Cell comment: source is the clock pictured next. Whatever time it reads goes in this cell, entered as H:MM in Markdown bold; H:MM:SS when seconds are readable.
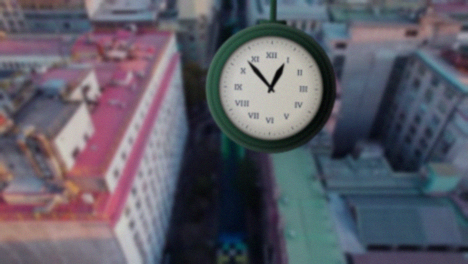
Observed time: **12:53**
